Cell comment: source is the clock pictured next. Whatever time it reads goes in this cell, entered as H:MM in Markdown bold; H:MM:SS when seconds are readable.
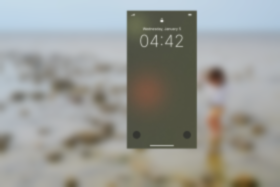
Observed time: **4:42**
